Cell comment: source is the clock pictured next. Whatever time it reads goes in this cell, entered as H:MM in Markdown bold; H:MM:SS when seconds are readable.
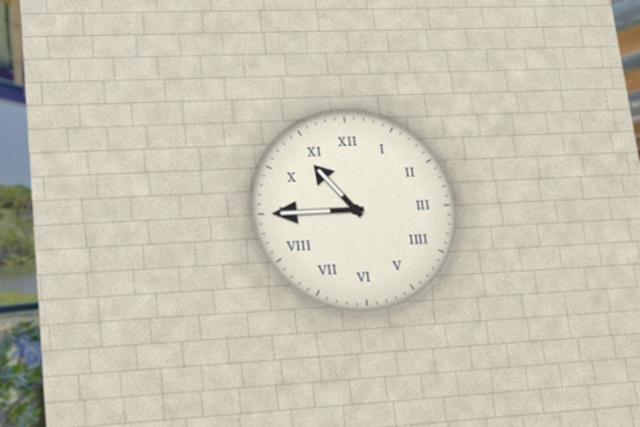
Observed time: **10:45**
